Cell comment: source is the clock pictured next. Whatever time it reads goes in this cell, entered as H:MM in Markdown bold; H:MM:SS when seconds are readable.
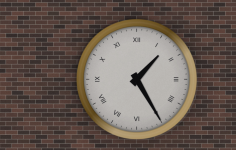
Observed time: **1:25**
